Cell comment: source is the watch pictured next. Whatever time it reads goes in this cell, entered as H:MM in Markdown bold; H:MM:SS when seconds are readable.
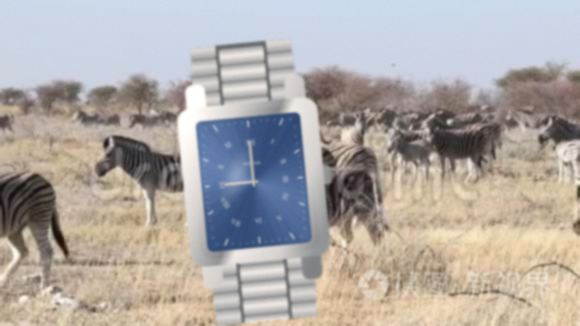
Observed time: **9:00**
